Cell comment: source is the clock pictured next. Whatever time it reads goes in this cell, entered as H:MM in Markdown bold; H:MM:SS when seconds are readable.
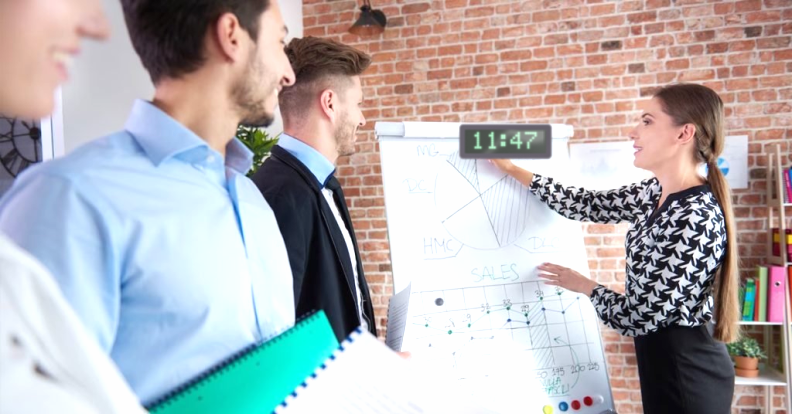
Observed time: **11:47**
